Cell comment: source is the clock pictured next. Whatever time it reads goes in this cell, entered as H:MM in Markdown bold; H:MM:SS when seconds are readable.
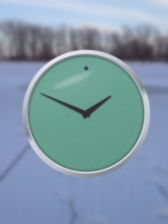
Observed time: **1:49**
